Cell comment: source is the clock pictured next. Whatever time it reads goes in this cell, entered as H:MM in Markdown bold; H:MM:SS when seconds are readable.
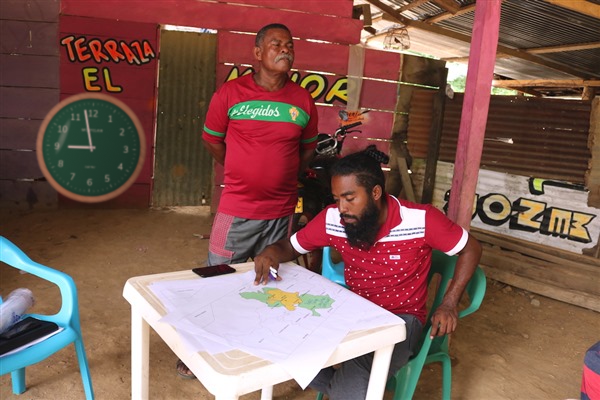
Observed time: **8:58**
